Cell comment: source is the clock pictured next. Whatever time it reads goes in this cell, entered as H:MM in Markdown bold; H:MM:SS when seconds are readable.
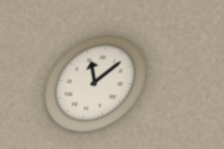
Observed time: **11:07**
